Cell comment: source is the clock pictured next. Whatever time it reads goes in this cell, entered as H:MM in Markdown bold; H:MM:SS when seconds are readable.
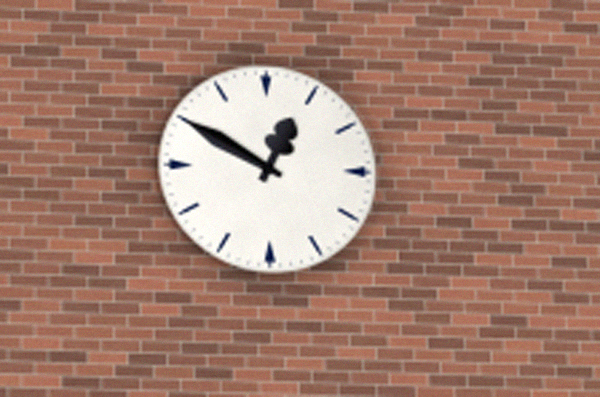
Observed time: **12:50**
